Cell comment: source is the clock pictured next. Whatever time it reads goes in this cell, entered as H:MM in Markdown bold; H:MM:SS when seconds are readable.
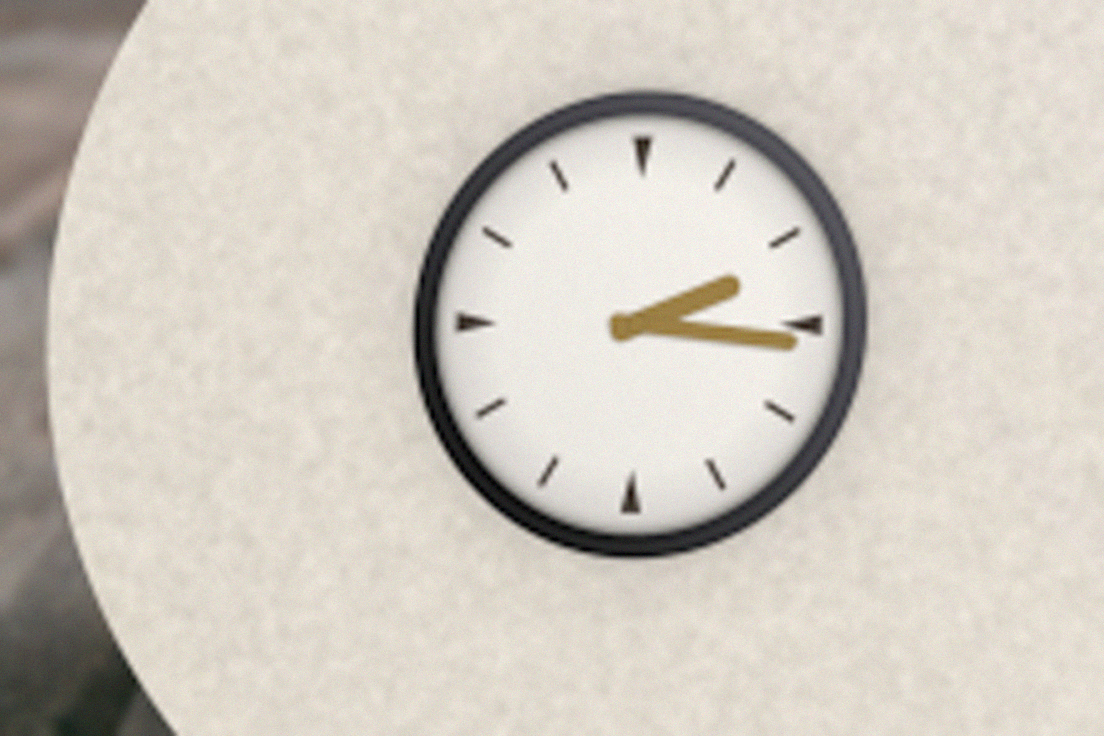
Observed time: **2:16**
